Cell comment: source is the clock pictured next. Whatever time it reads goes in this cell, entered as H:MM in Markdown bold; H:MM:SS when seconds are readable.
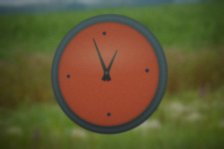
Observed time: **12:57**
